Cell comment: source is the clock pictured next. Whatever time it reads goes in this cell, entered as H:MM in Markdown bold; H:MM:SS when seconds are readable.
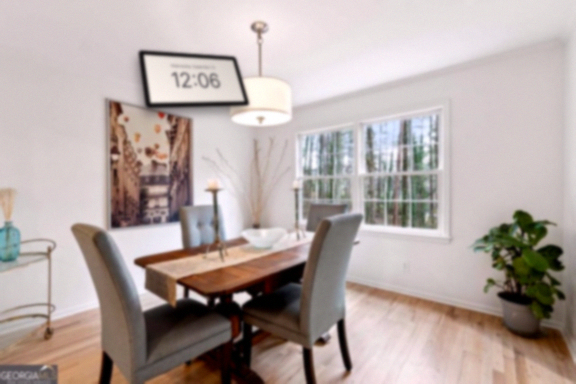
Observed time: **12:06**
